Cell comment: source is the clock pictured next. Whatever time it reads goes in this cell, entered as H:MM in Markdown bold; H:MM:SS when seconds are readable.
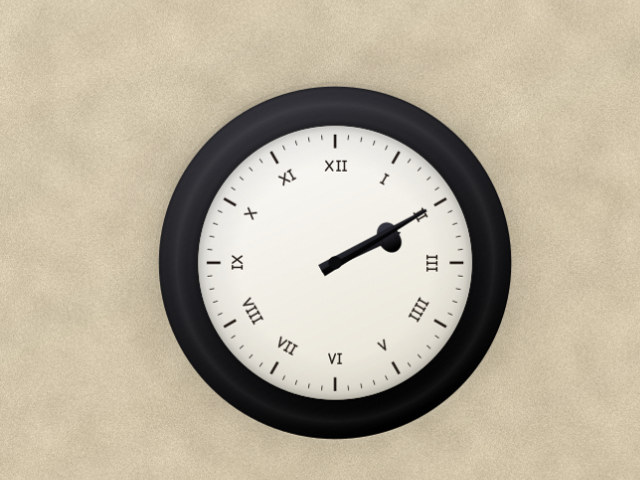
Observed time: **2:10**
